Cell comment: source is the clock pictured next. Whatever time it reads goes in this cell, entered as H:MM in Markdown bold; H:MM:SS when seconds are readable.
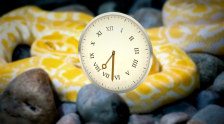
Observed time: **7:32**
